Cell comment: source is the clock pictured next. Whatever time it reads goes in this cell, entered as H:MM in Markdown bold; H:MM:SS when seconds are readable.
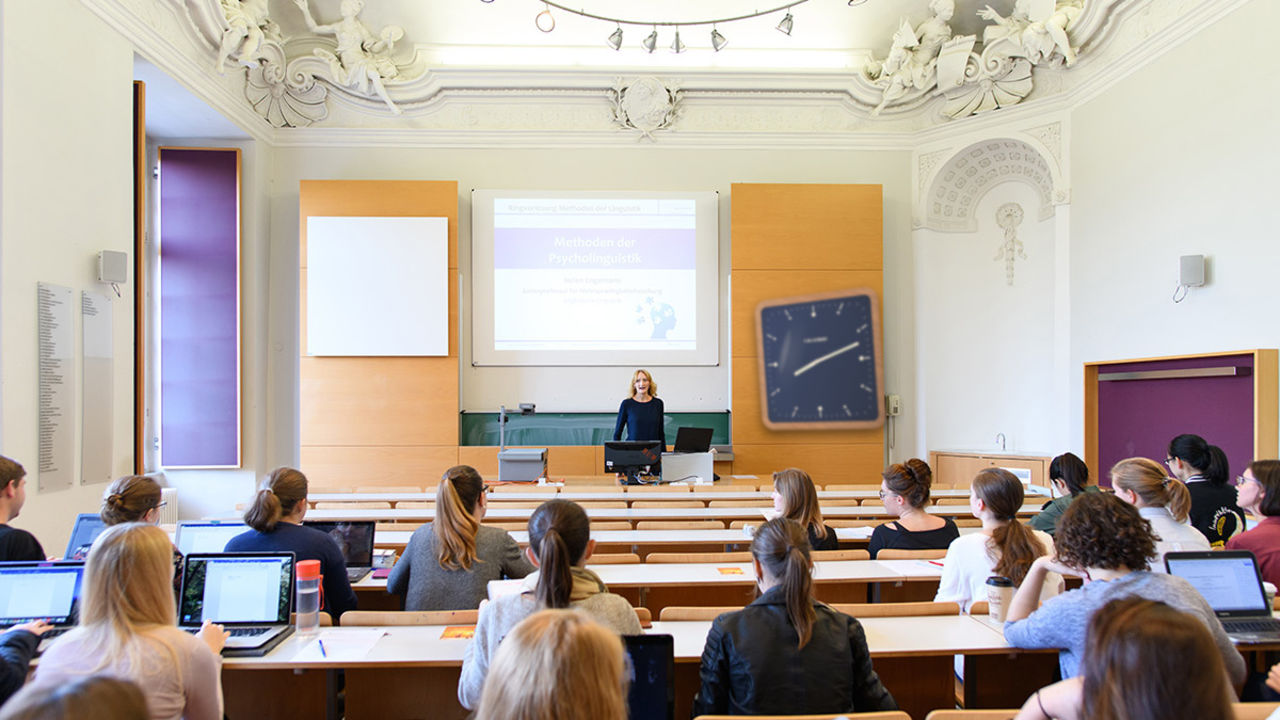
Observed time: **8:12**
